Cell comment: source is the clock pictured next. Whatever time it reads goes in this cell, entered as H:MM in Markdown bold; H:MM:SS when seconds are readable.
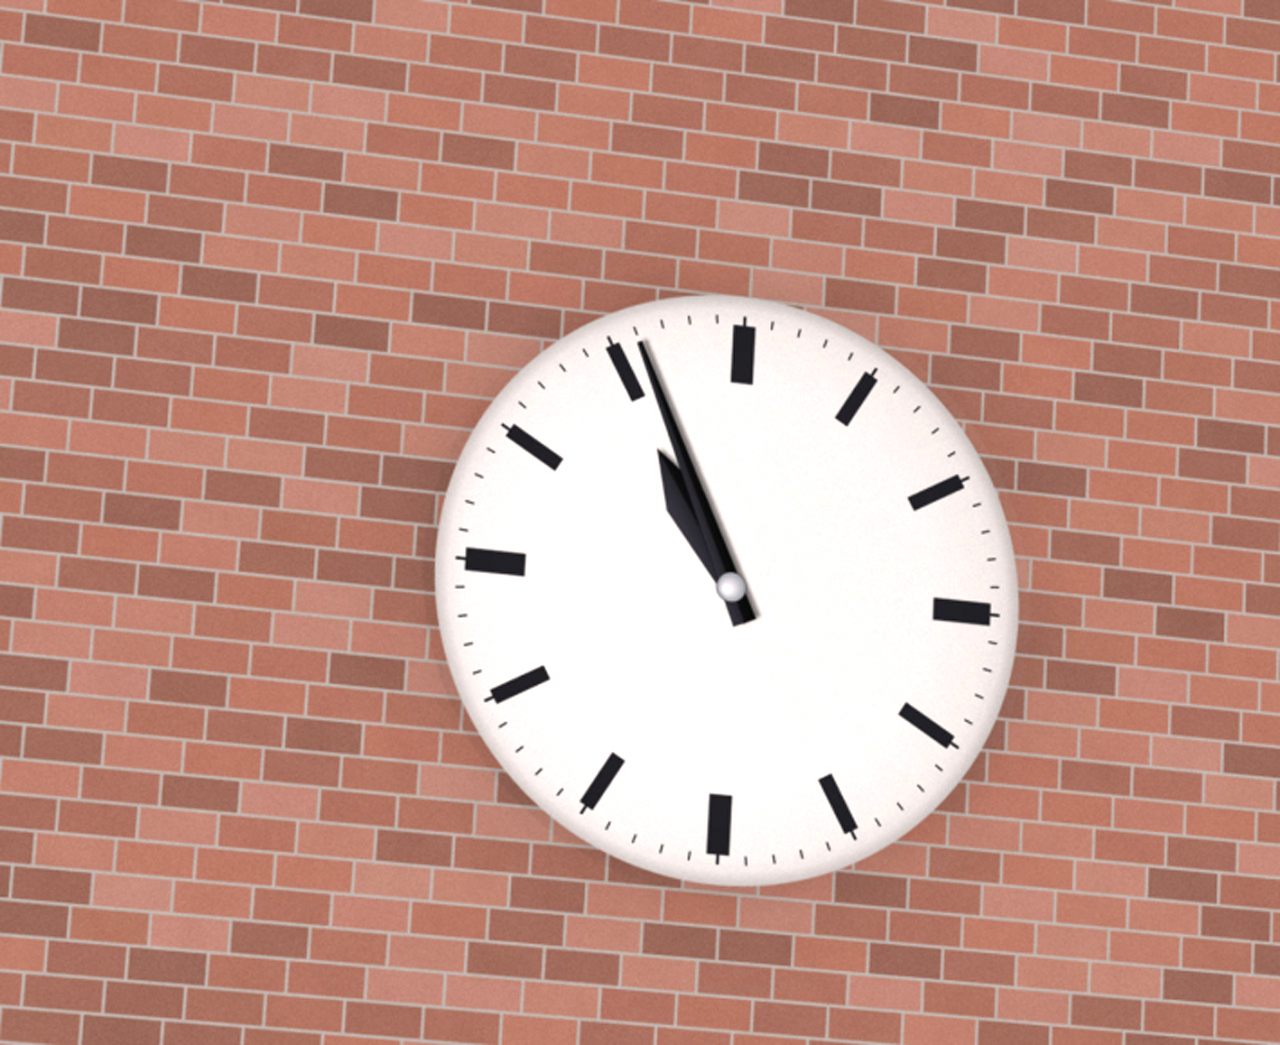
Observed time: **10:56**
